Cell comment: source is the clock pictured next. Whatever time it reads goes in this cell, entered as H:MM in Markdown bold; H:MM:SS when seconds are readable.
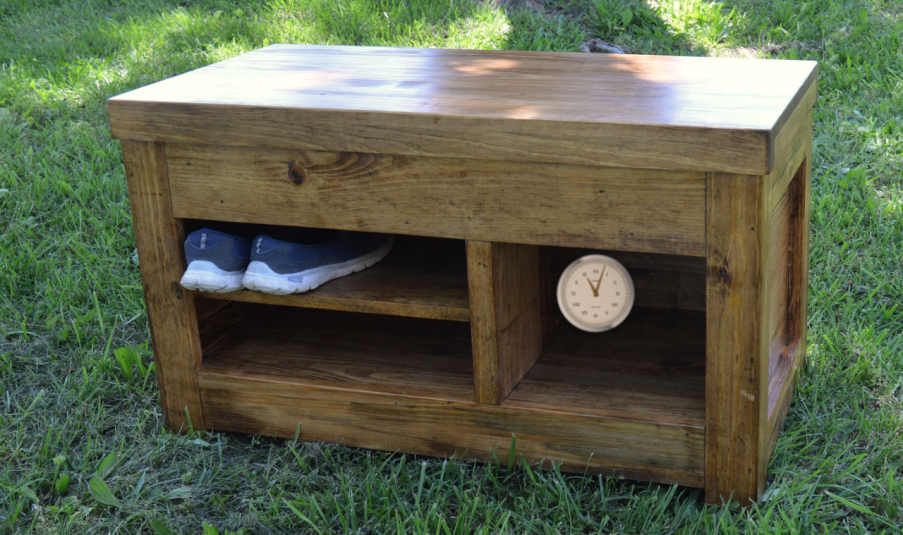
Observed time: **11:03**
